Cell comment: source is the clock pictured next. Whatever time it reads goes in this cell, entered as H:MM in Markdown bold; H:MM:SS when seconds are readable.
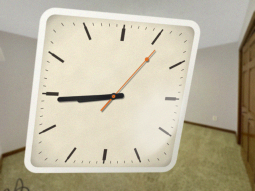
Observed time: **8:44:06**
